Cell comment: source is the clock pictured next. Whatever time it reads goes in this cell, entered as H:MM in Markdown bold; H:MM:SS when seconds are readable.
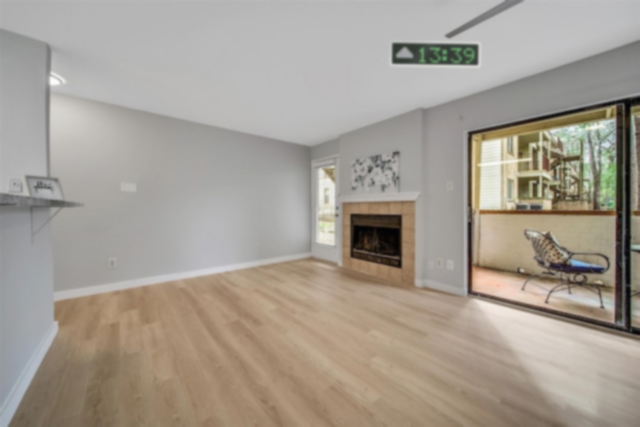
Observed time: **13:39**
